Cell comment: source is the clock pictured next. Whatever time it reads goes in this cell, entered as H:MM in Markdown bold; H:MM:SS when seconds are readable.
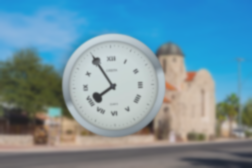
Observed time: **7:55**
